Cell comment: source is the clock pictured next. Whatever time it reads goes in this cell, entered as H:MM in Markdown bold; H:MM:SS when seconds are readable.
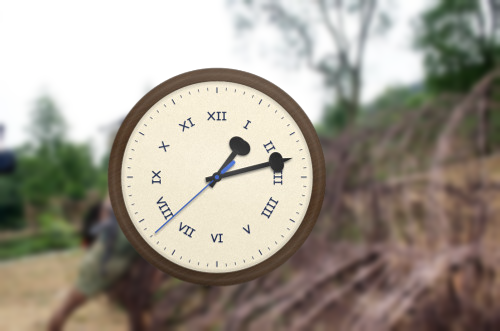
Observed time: **1:12:38**
